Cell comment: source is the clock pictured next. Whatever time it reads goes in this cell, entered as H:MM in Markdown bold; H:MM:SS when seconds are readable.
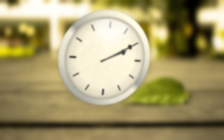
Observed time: **2:10**
